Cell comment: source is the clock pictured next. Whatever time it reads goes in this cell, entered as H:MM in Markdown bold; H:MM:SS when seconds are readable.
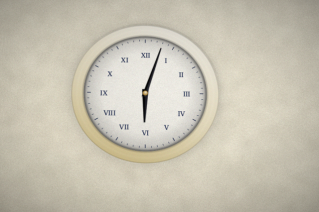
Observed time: **6:03**
